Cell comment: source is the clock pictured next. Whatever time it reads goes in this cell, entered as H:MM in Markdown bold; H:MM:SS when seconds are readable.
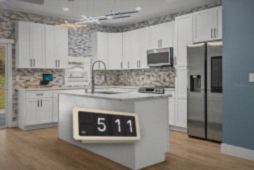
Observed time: **5:11**
